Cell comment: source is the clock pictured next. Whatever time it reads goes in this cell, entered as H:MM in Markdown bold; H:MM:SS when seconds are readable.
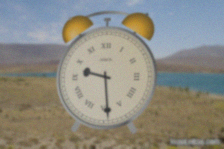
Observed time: **9:29**
